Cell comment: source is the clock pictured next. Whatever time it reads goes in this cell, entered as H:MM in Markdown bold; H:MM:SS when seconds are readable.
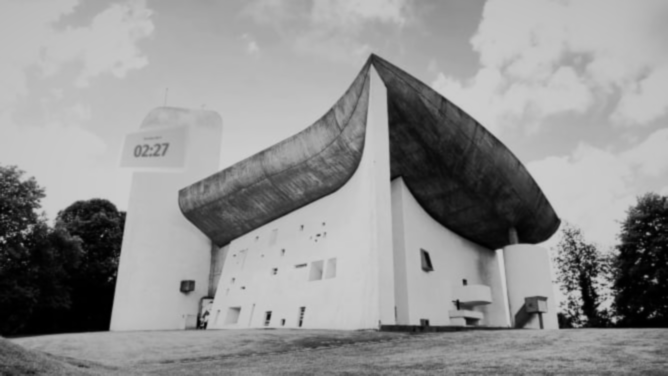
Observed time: **2:27**
